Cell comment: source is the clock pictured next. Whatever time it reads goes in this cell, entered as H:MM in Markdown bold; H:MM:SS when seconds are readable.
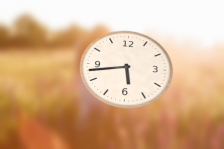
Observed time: **5:43**
